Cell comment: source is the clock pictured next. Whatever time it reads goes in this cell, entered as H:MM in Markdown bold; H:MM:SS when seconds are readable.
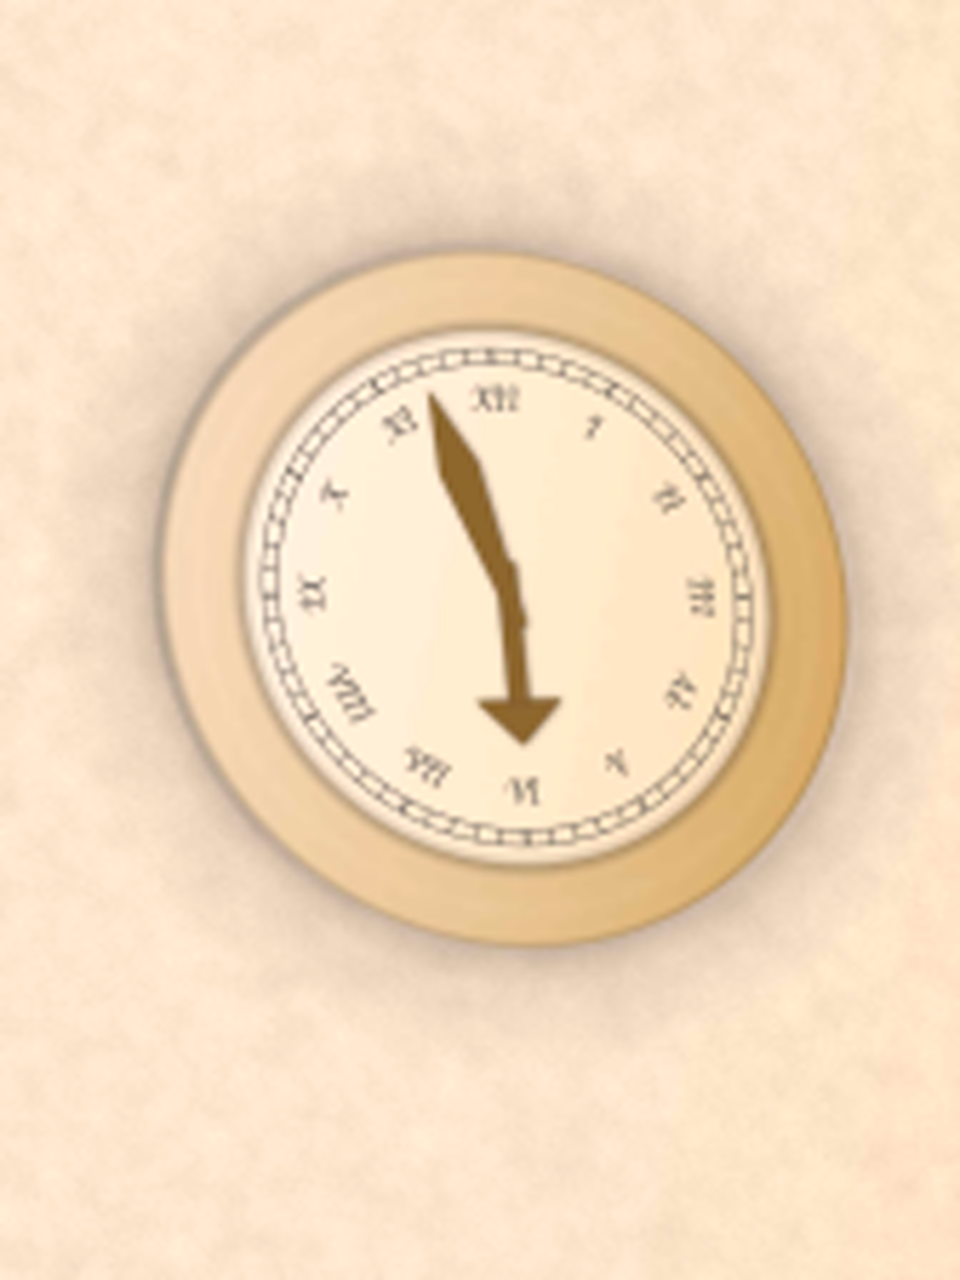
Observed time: **5:57**
